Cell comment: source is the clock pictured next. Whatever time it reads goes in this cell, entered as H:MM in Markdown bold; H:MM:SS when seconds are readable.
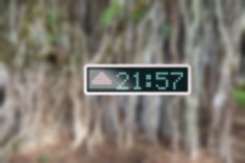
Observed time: **21:57**
